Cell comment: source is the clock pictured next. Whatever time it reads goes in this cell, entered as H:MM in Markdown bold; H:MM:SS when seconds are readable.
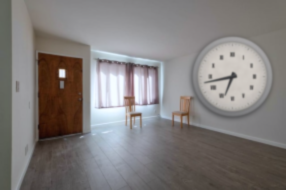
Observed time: **6:43**
